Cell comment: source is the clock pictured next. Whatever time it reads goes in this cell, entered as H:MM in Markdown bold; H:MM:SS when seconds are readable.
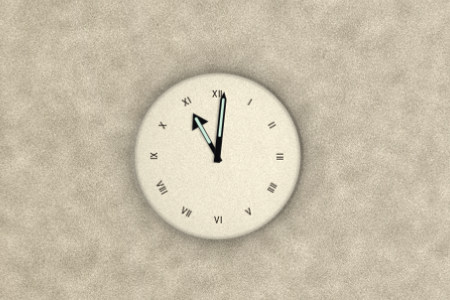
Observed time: **11:01**
